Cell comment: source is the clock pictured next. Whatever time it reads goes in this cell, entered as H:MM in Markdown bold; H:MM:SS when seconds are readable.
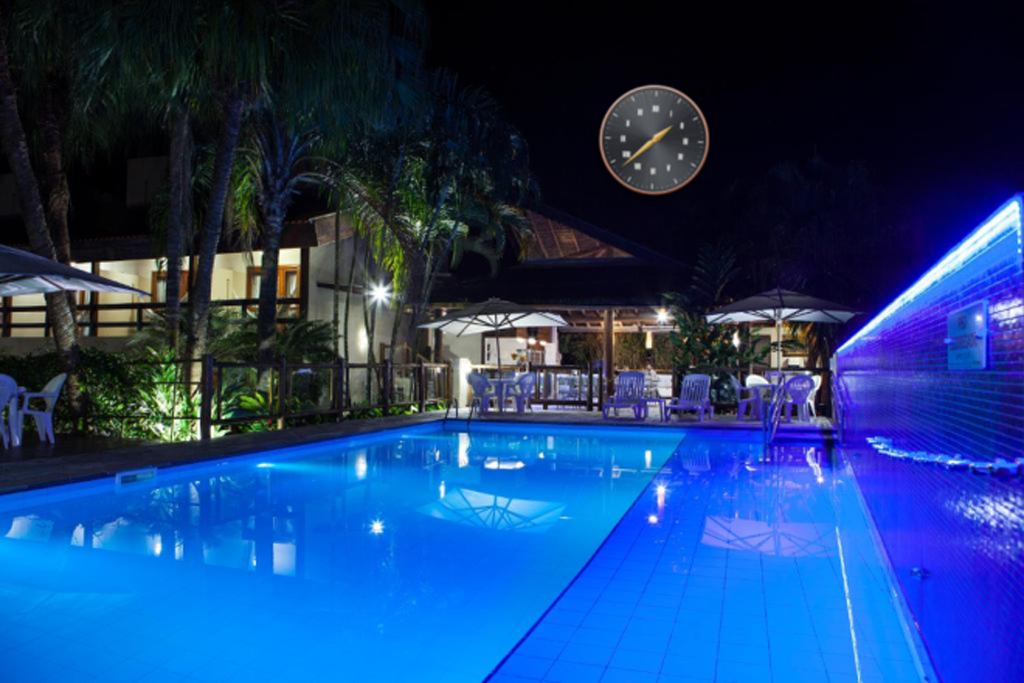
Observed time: **1:38**
